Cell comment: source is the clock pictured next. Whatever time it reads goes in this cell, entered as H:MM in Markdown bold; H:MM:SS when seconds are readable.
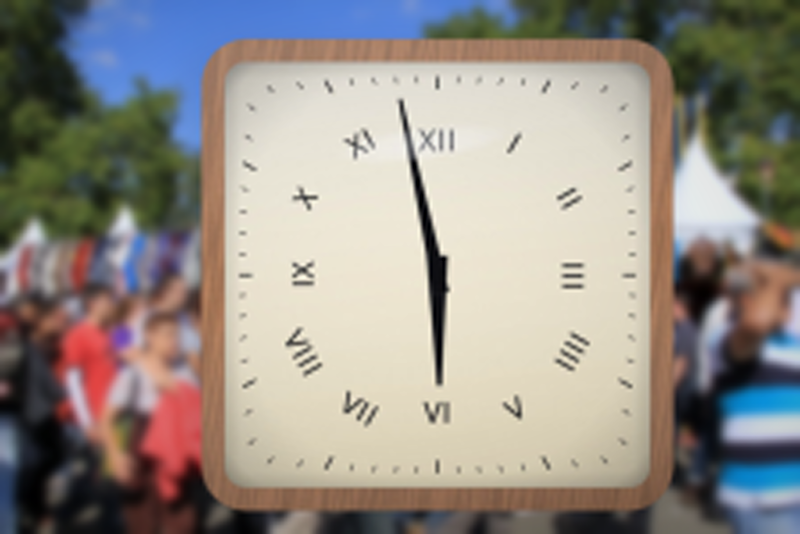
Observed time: **5:58**
